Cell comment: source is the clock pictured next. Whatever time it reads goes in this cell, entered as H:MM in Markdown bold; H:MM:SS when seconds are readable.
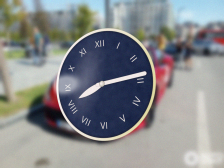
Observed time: **8:14**
